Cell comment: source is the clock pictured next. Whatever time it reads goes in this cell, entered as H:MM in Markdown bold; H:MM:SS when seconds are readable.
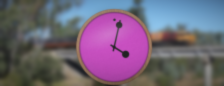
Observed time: **4:02**
